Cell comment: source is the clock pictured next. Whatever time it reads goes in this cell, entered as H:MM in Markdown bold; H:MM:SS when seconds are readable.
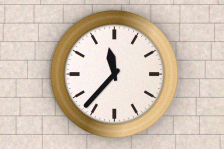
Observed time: **11:37**
